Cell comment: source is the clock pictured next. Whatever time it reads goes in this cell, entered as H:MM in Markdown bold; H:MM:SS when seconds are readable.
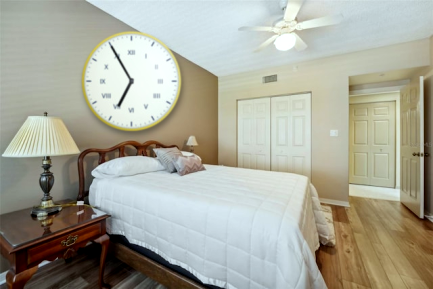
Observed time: **6:55**
